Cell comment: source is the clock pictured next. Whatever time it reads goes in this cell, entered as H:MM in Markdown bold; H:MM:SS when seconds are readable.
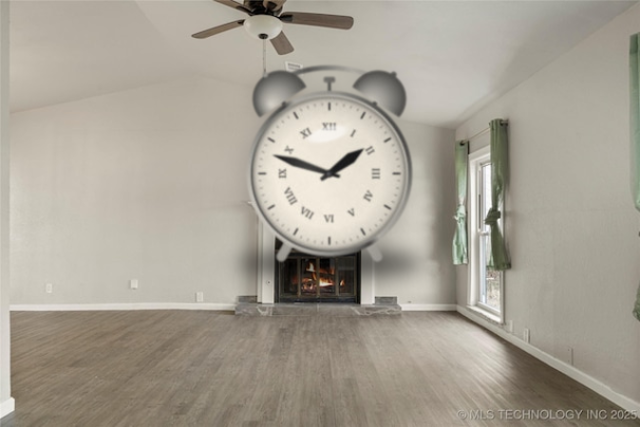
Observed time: **1:48**
